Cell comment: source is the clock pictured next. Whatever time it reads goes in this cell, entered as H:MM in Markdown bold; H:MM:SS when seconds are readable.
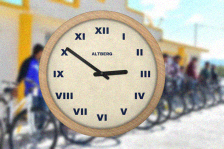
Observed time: **2:51**
